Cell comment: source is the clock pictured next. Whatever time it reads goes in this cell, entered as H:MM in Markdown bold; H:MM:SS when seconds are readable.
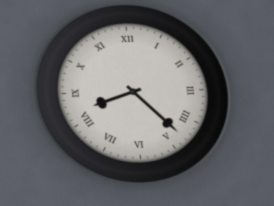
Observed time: **8:23**
